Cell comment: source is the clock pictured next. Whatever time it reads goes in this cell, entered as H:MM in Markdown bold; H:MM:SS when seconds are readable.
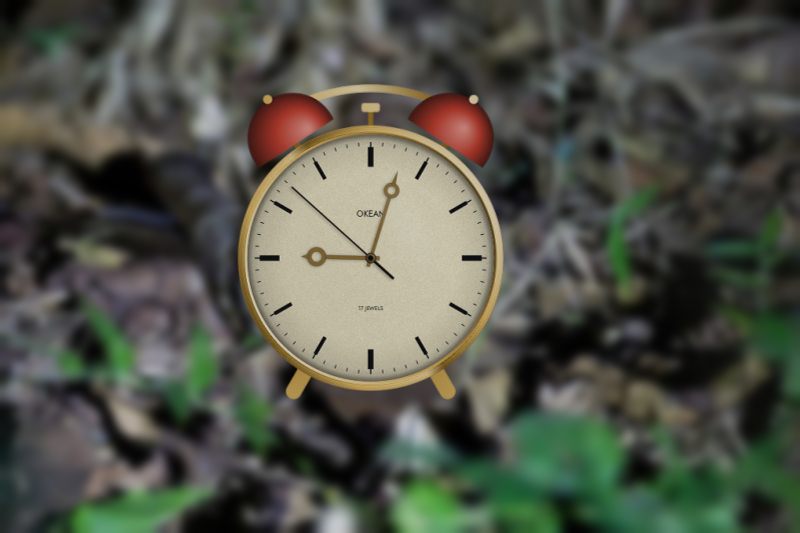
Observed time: **9:02:52**
